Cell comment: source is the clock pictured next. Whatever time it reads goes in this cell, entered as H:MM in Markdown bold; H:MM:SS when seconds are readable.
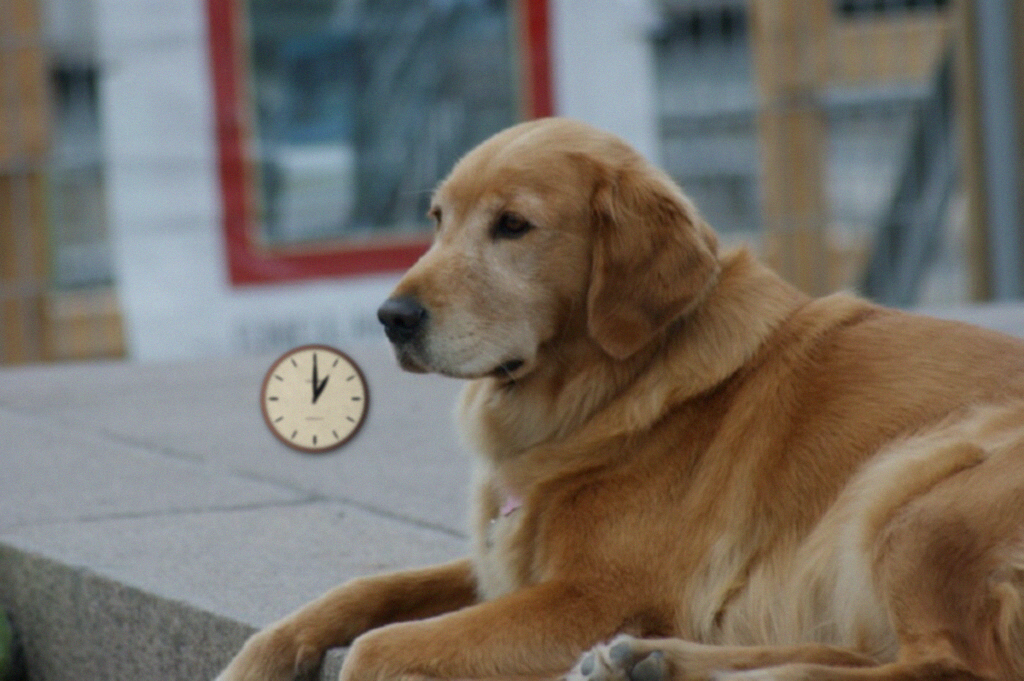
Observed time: **1:00**
